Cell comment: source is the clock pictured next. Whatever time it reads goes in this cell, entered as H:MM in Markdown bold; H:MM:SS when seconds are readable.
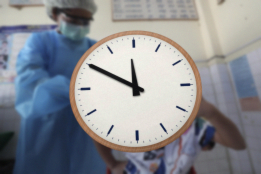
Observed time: **11:50**
